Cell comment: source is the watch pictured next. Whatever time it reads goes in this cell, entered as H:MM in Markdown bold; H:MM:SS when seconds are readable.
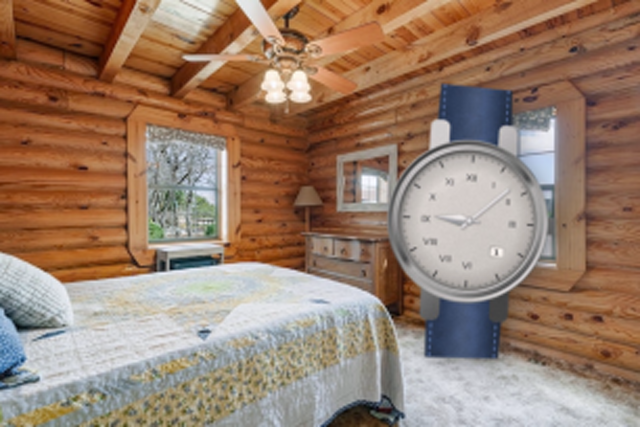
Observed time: **9:08**
